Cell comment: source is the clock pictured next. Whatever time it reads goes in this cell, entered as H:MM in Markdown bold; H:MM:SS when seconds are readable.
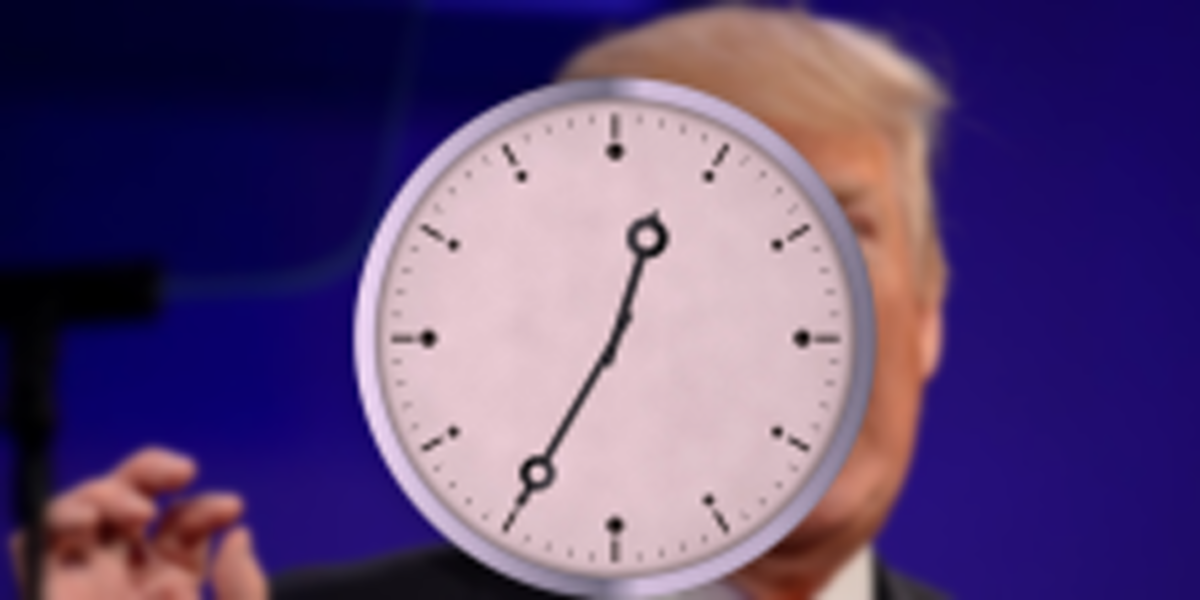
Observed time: **12:35**
